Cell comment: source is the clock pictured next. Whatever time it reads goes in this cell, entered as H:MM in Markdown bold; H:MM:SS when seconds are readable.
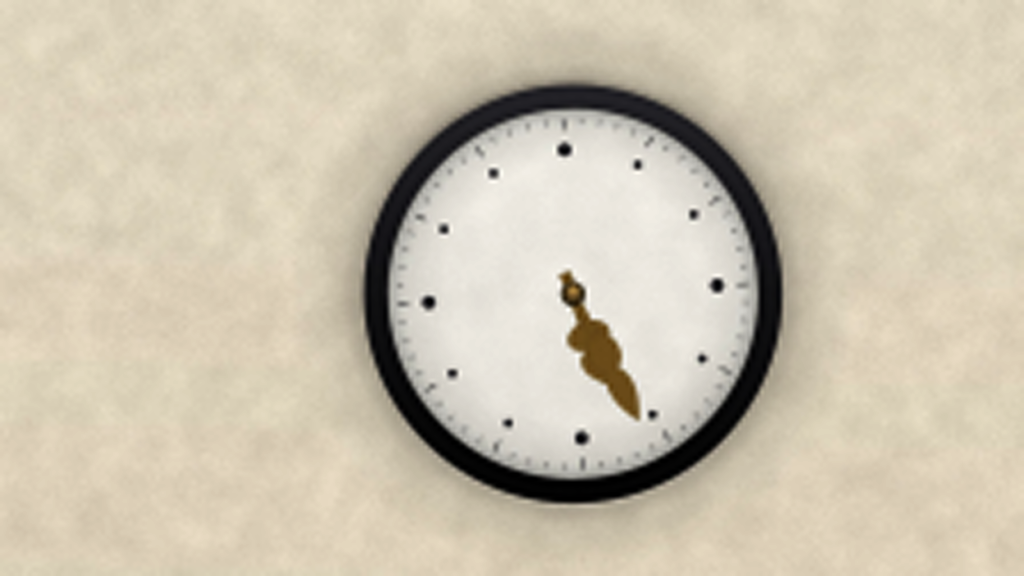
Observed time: **5:26**
